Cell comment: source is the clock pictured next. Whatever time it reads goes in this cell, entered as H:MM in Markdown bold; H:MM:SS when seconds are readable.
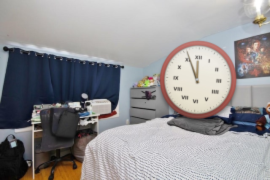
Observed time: **11:56**
